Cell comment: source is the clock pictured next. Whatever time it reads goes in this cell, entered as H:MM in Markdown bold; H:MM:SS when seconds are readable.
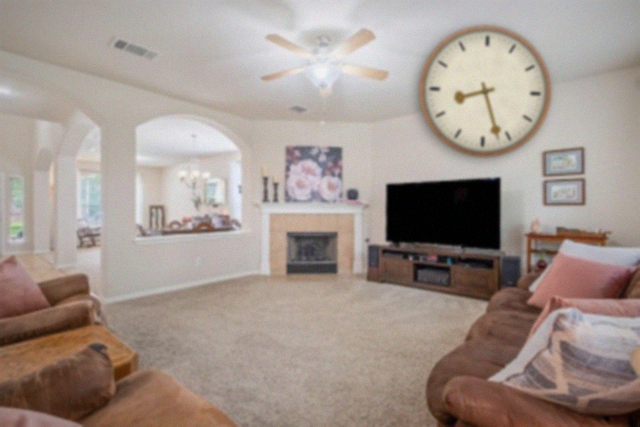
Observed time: **8:27**
